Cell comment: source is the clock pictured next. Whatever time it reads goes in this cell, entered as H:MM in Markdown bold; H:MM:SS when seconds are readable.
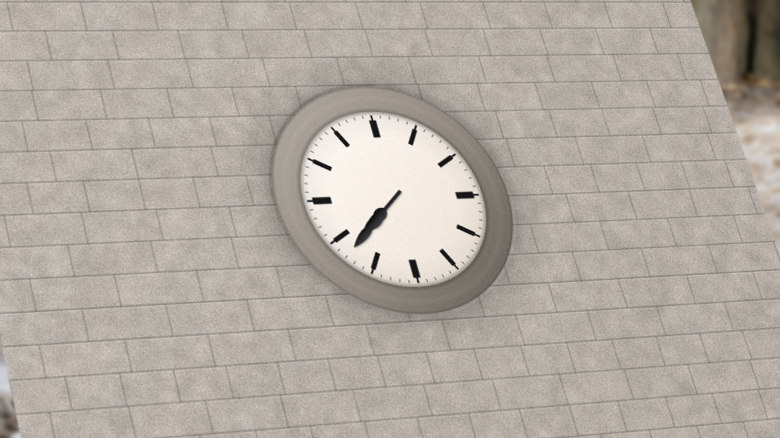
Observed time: **7:38**
